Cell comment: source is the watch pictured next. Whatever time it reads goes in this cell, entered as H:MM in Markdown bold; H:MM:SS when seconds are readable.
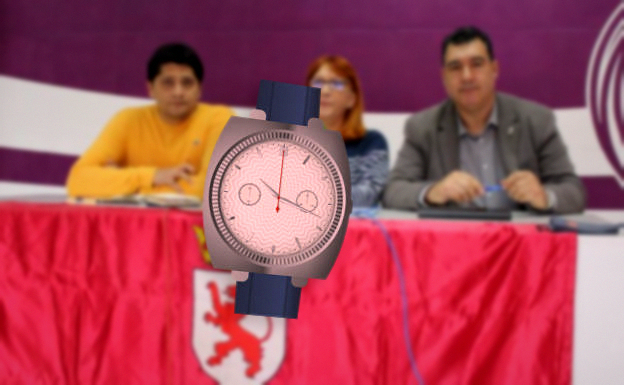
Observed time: **10:18**
